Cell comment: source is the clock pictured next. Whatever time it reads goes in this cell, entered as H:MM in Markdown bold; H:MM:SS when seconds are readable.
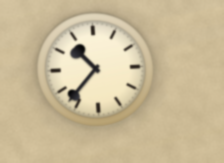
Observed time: **10:37**
